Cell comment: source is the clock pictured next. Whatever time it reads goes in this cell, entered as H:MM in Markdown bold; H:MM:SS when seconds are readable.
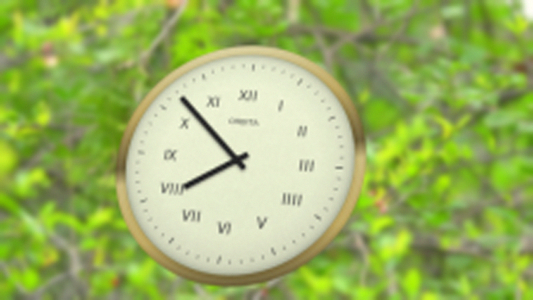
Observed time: **7:52**
